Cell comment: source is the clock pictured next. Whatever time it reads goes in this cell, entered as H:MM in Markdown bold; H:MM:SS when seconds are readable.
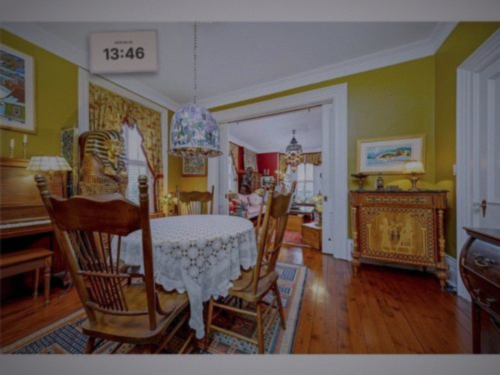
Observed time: **13:46**
